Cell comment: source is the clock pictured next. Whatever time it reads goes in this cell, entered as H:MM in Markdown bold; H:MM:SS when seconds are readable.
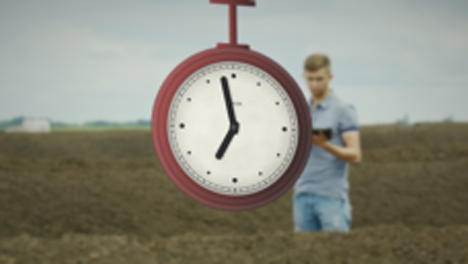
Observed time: **6:58**
